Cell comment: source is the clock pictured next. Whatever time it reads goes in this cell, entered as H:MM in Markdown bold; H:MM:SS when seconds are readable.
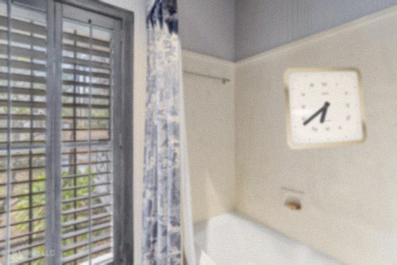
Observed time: **6:39**
